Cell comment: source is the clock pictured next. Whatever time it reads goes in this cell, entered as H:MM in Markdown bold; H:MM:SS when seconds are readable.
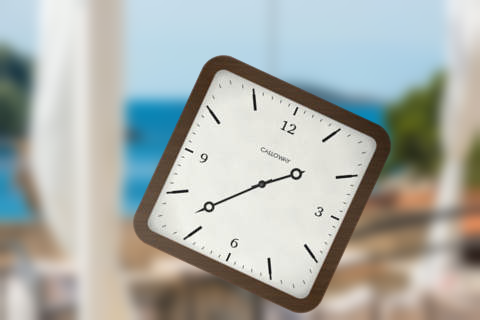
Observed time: **1:37**
